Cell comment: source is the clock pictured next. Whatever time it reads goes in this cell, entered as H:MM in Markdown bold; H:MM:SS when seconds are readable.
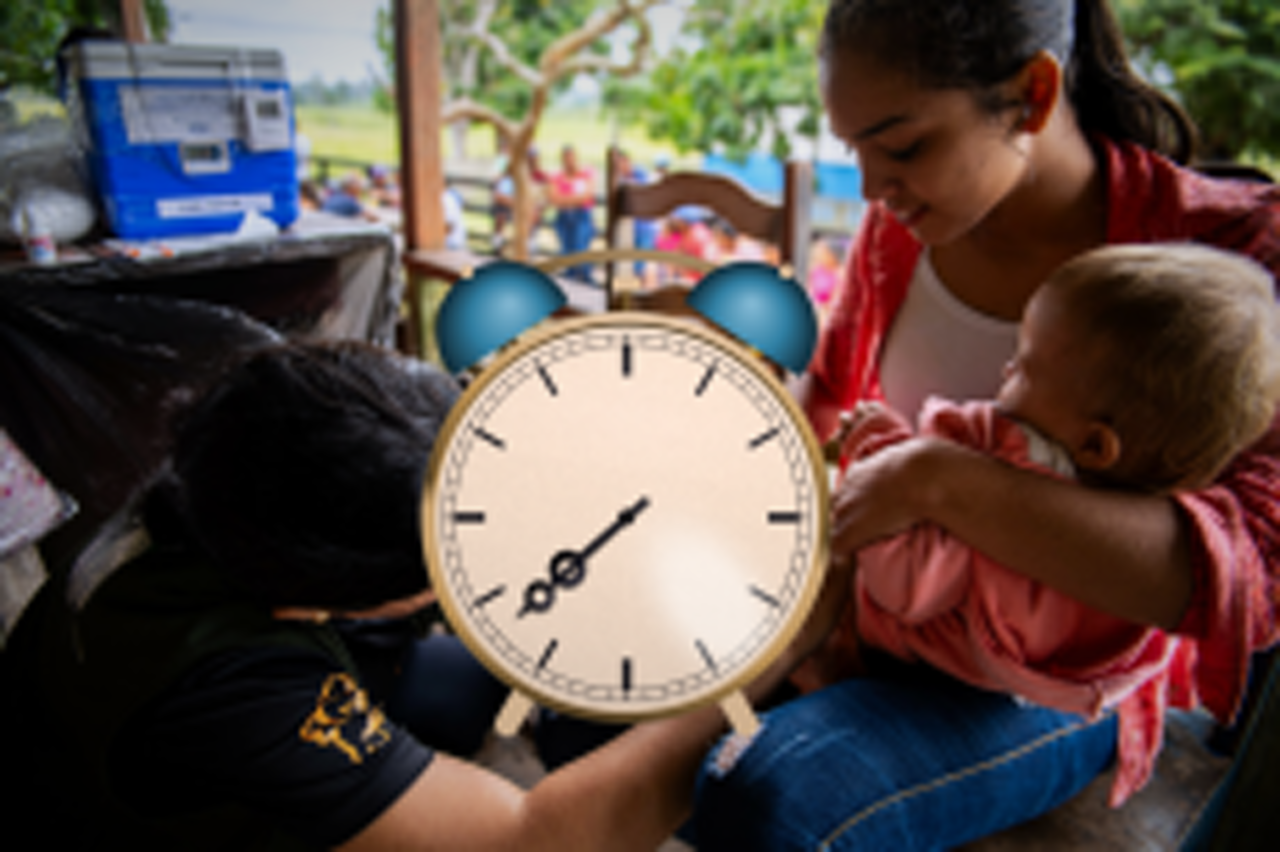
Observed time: **7:38**
